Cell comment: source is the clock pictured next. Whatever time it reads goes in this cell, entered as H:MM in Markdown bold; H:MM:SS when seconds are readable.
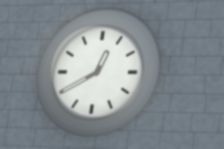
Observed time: **12:40**
